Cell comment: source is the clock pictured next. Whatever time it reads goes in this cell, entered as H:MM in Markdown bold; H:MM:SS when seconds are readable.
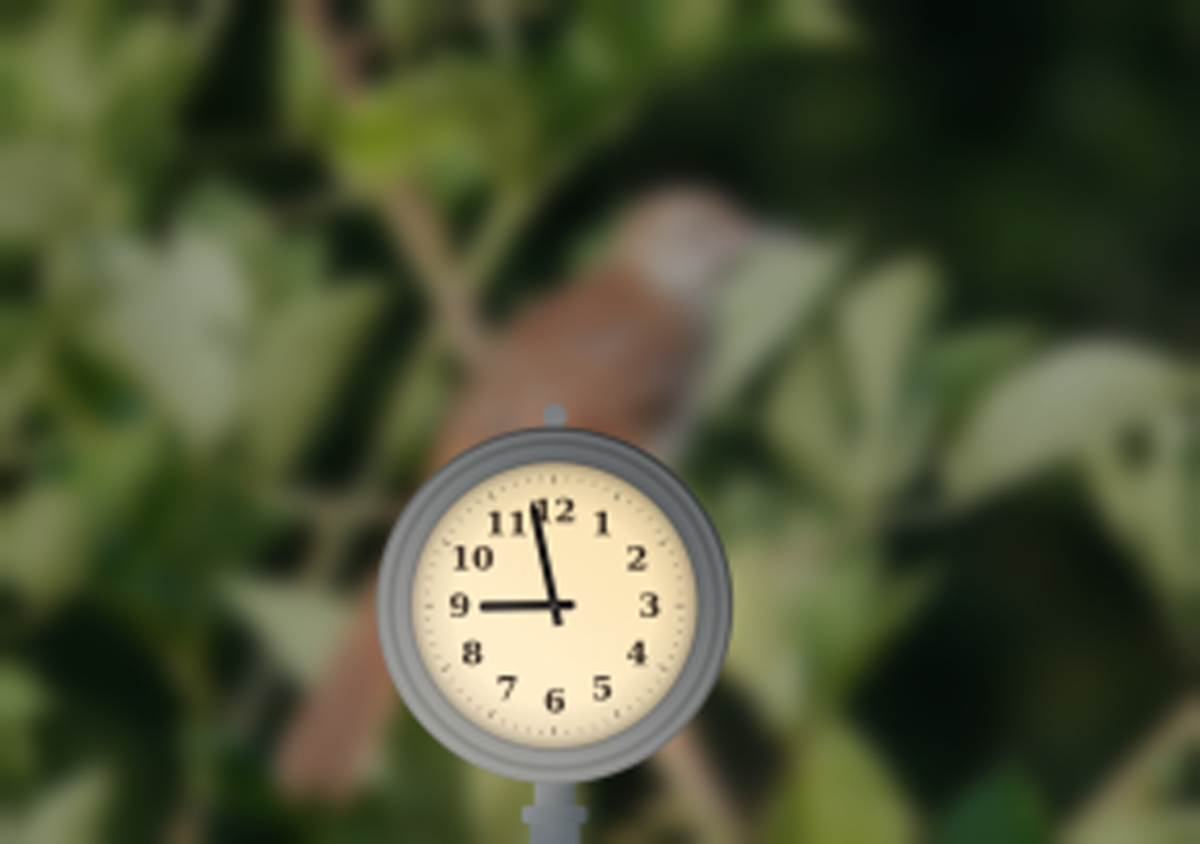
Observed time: **8:58**
